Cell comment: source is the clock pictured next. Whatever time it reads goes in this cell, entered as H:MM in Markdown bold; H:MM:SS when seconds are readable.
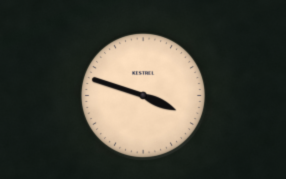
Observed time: **3:48**
